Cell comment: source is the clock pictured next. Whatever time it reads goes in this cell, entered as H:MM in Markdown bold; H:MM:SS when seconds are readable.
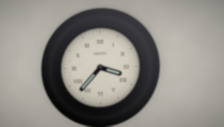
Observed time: **3:37**
